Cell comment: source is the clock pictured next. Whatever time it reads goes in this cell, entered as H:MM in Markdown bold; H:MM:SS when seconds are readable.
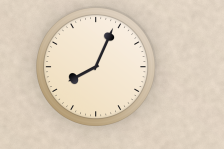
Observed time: **8:04**
